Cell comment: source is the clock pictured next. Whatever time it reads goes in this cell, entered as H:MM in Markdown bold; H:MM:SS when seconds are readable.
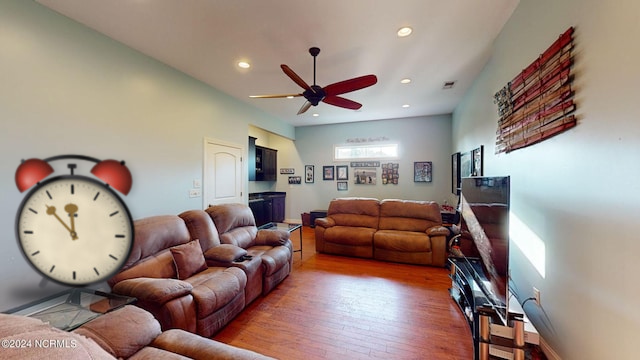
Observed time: **11:53**
